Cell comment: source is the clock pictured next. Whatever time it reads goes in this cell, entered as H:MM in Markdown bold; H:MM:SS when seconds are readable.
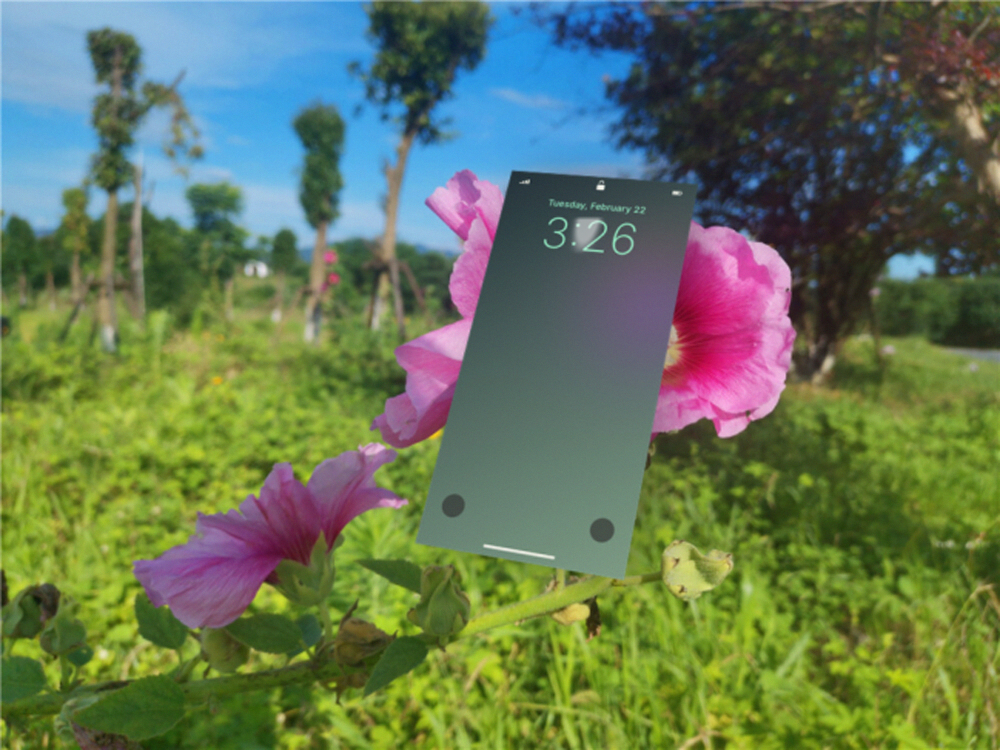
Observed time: **3:26**
